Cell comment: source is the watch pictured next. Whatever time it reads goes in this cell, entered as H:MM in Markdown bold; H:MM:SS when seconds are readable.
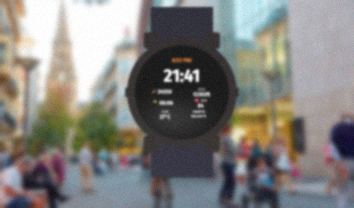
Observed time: **21:41**
